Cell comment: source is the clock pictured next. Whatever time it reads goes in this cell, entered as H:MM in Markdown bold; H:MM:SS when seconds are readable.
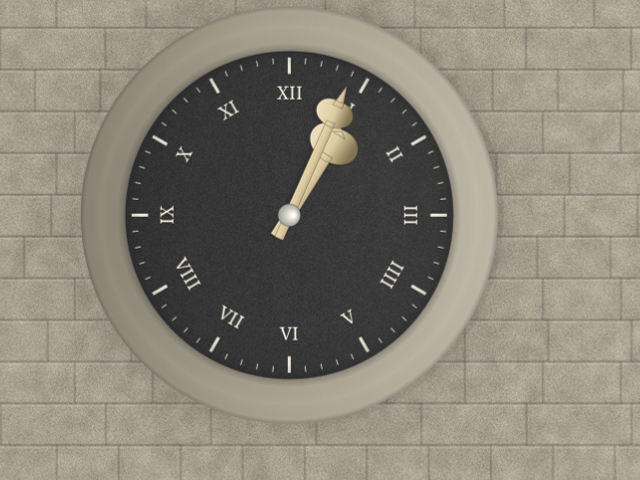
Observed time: **1:04**
